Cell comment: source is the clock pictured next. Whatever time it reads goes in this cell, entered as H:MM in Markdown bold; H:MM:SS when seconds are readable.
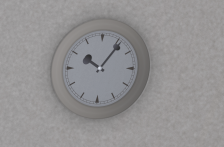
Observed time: **10:06**
